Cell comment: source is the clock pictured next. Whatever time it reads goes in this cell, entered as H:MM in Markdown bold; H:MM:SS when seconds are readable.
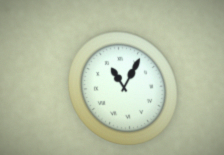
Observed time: **11:06**
